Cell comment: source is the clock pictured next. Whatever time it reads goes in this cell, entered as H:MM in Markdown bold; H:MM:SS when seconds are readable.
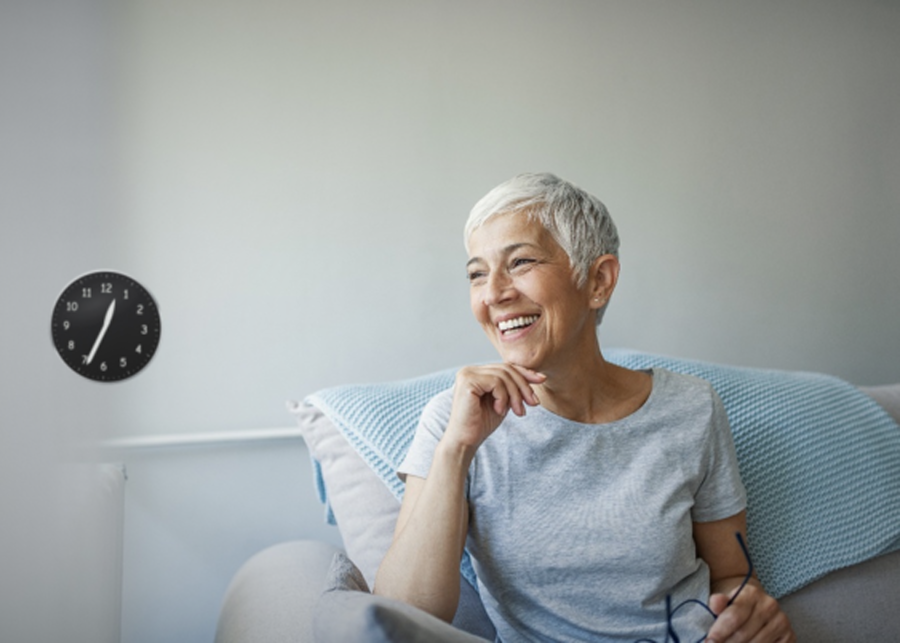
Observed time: **12:34**
